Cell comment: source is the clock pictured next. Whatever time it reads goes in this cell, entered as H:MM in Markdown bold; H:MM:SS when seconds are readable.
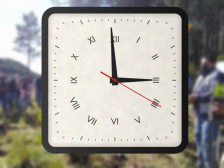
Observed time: **2:59:20**
